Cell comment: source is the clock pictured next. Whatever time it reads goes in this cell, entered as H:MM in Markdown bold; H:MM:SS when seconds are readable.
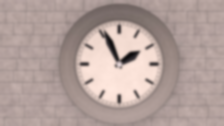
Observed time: **1:56**
